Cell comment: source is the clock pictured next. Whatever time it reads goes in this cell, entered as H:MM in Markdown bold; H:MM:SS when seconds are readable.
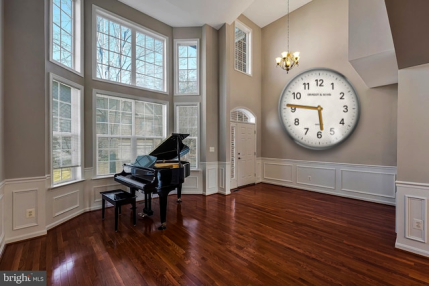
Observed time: **5:46**
